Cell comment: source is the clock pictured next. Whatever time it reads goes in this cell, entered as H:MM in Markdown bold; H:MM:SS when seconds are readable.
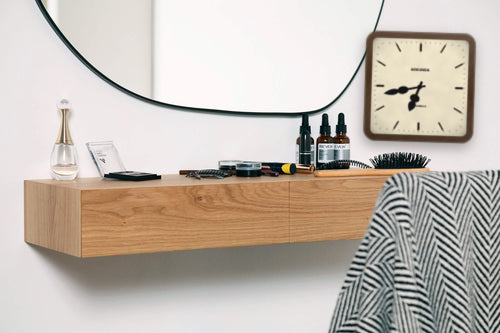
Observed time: **6:43**
